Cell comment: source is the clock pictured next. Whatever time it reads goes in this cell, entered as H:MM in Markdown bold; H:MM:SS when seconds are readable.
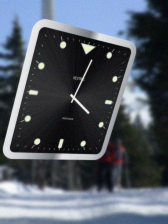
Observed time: **4:02**
